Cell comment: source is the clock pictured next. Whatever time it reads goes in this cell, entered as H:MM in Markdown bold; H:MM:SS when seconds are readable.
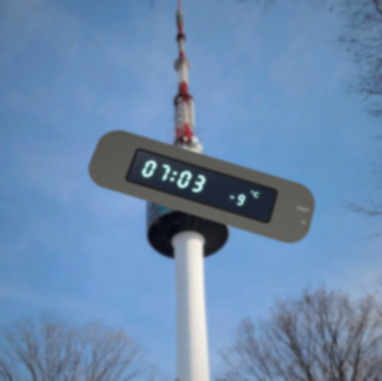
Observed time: **7:03**
